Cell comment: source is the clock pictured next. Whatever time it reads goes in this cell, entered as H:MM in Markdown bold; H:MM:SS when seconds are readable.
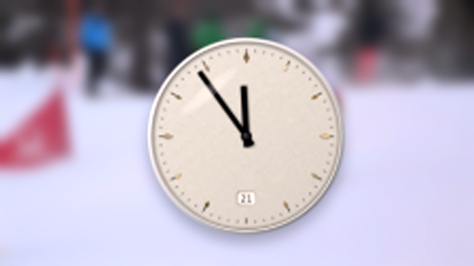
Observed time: **11:54**
